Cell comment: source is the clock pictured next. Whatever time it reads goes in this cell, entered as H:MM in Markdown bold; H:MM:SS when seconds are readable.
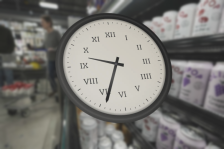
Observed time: **9:34**
